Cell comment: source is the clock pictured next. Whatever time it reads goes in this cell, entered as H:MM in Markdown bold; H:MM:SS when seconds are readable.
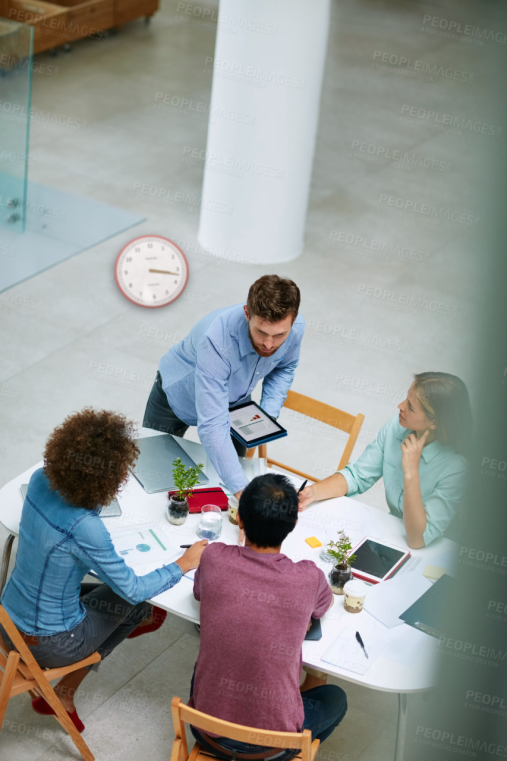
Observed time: **3:17**
